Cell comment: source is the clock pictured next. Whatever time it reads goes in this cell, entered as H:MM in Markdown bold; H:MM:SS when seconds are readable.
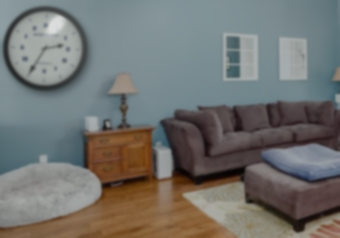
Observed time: **2:35**
